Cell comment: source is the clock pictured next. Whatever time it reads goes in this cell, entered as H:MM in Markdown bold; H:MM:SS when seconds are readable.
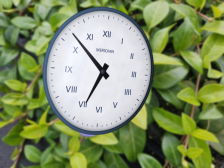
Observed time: **6:52**
